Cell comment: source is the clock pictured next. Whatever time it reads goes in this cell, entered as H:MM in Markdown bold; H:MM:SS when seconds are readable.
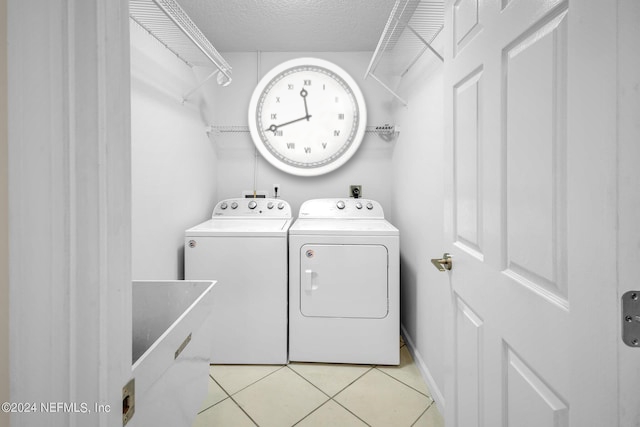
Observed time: **11:42**
